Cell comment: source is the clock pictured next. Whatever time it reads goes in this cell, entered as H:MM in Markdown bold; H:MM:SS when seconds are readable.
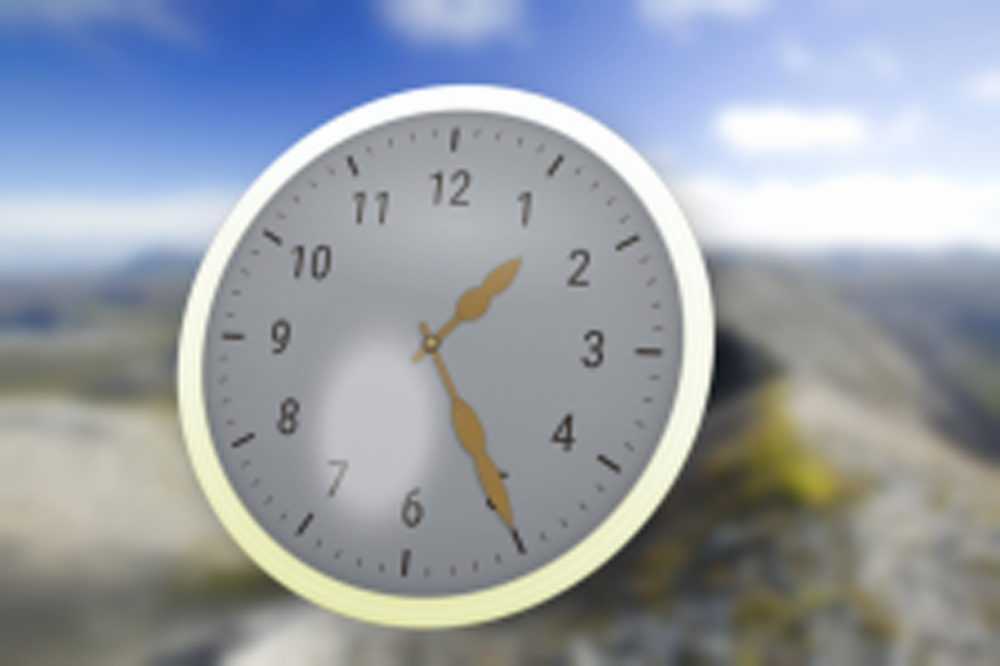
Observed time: **1:25**
